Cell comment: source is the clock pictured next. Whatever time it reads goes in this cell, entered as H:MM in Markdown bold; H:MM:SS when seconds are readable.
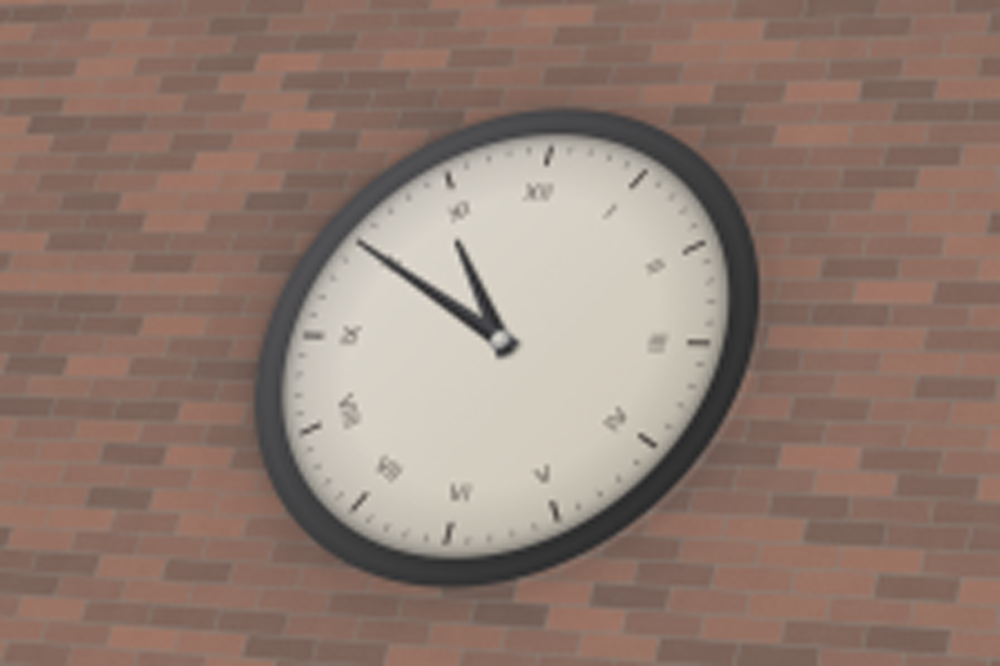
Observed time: **10:50**
